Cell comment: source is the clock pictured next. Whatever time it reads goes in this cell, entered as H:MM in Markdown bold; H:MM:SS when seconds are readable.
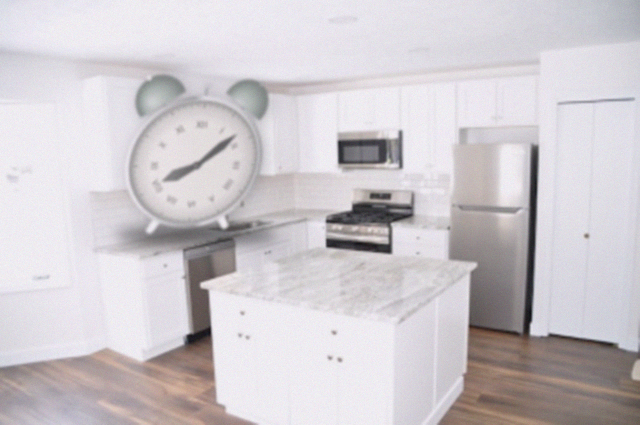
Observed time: **8:08**
